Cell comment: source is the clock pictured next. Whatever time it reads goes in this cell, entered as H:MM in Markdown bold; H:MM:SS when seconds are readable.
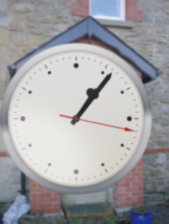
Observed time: **1:06:17**
